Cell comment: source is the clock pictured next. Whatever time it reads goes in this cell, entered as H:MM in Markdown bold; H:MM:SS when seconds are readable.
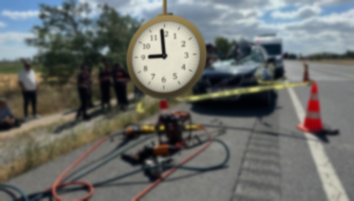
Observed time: **8:59**
